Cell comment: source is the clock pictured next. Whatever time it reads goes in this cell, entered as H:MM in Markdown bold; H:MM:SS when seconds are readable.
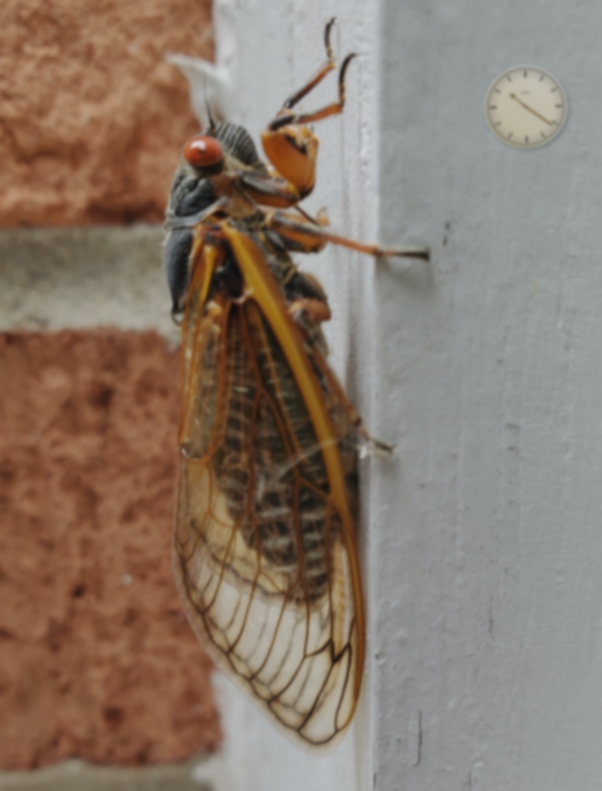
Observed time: **10:21**
